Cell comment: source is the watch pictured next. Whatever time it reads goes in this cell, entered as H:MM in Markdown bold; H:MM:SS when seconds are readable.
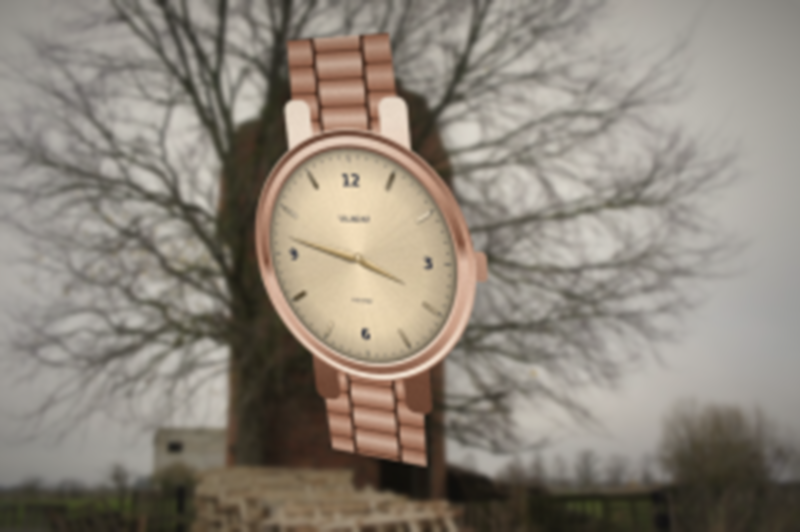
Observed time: **3:47**
